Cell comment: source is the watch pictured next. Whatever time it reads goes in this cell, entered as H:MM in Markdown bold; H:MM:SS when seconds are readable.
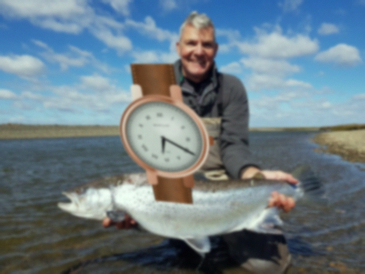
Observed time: **6:20**
